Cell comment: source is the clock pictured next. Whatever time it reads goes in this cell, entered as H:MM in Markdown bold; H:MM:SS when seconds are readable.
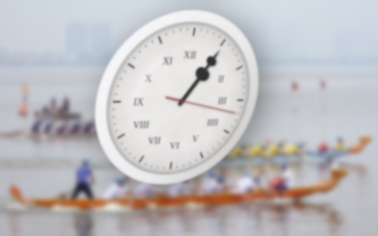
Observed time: **1:05:17**
